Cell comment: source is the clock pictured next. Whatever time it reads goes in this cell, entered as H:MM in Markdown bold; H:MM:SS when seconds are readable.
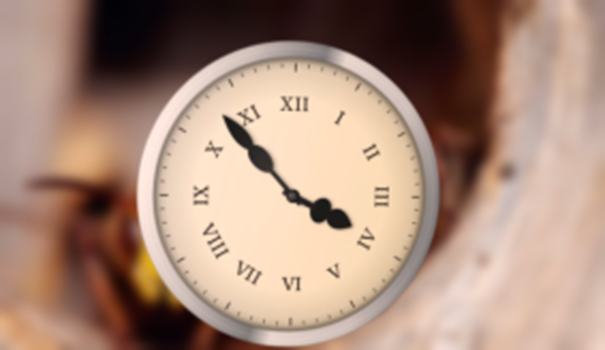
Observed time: **3:53**
